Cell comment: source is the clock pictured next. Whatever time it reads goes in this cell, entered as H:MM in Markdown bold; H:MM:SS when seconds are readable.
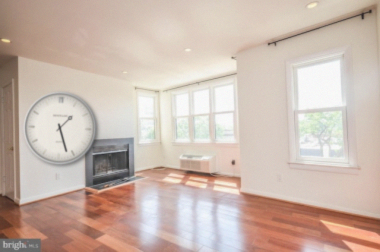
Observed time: **1:27**
